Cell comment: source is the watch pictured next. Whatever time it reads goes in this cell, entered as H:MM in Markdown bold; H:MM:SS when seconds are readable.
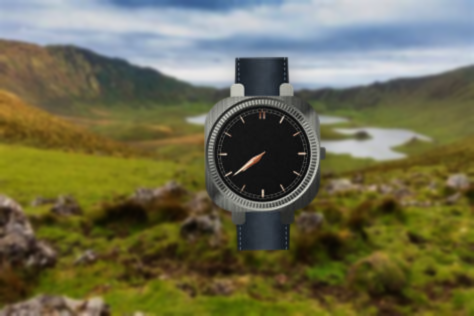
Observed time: **7:39**
